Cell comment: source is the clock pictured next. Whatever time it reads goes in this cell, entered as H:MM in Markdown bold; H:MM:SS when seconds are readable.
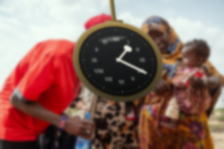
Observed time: **1:20**
